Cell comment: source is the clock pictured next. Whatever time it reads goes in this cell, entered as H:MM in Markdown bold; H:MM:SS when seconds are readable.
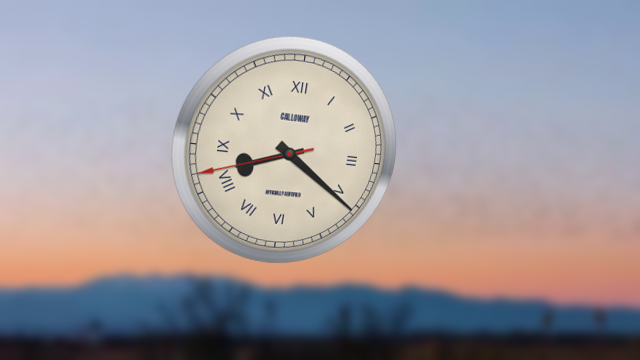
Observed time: **8:20:42**
